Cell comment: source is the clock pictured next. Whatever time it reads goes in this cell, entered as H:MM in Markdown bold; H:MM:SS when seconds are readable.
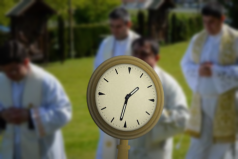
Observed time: **1:32**
